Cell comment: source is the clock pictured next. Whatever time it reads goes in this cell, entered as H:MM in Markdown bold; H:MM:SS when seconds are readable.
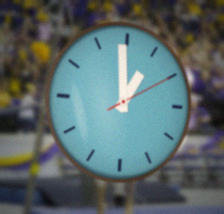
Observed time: **12:59:10**
